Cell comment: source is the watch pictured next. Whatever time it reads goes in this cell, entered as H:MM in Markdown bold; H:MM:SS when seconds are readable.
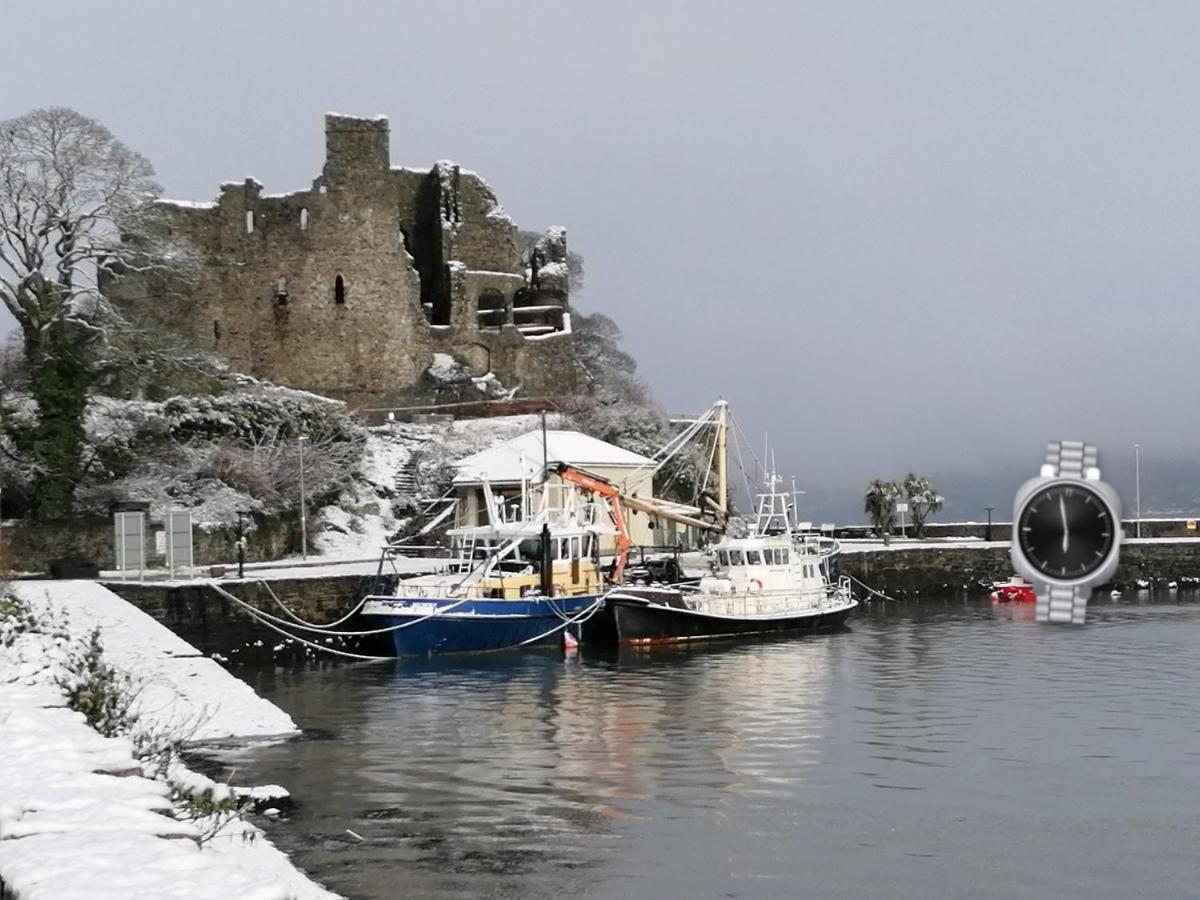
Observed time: **5:58**
